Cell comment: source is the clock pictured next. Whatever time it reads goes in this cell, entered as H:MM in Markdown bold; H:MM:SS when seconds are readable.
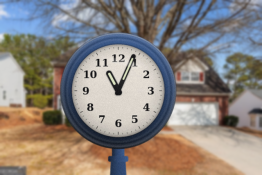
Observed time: **11:04**
